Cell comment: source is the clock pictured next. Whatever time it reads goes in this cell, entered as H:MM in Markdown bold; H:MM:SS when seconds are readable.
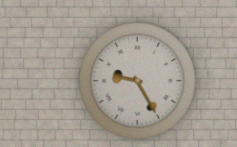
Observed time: **9:25**
